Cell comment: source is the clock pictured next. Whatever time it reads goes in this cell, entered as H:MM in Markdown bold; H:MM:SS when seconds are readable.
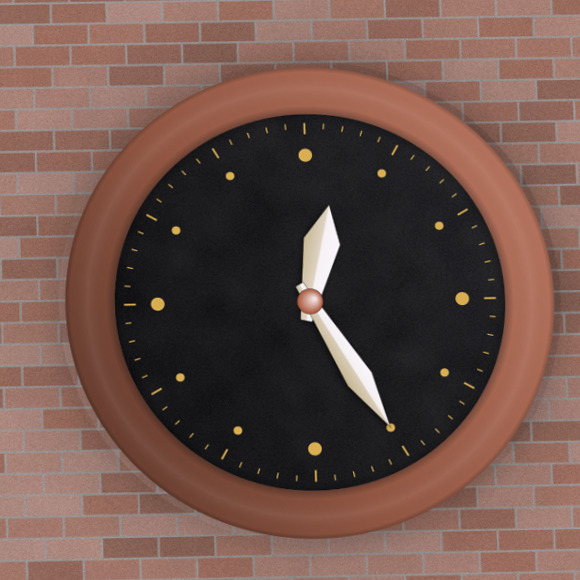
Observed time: **12:25**
